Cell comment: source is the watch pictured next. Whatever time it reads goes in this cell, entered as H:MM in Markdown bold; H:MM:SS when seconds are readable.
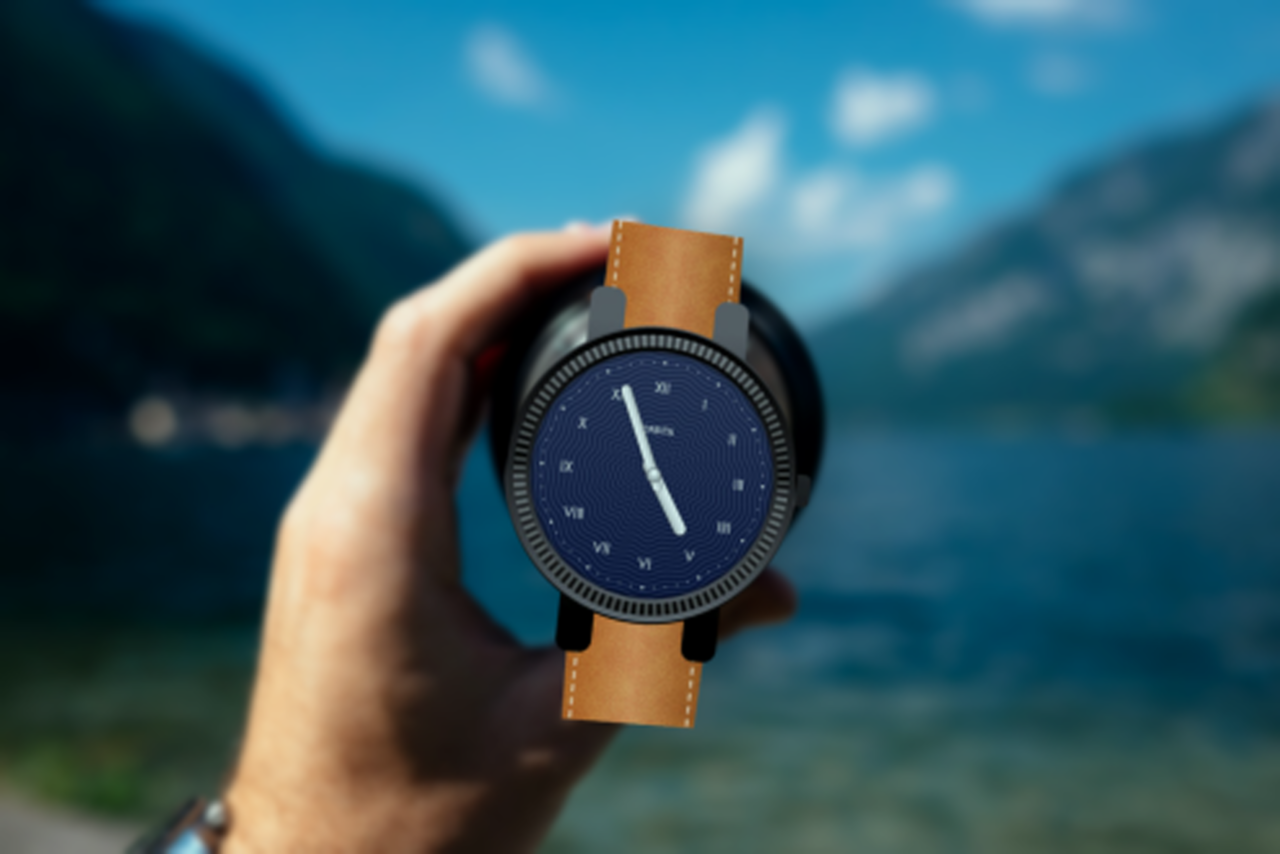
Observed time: **4:56**
